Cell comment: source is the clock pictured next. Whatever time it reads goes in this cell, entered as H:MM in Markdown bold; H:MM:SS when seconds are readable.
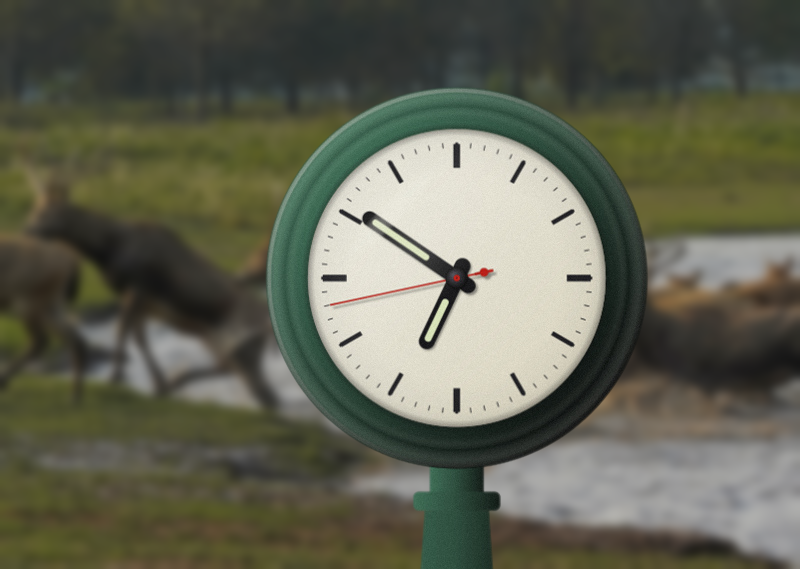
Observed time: **6:50:43**
